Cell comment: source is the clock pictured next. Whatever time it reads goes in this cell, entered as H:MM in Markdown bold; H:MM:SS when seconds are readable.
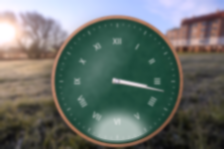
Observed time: **3:17**
